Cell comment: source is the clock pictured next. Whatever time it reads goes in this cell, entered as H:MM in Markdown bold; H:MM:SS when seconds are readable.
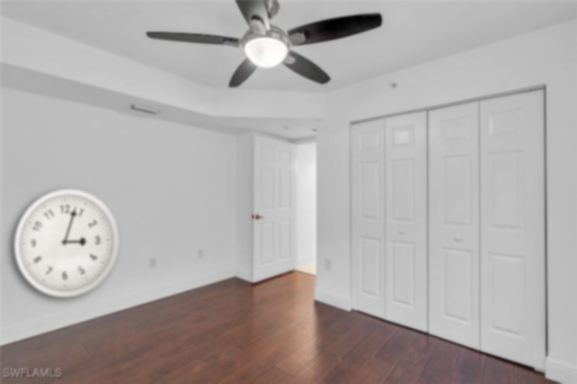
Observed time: **3:03**
